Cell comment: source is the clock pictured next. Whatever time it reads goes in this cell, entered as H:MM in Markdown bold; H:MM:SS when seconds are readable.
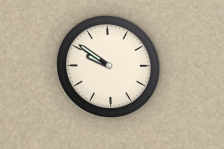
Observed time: **9:51**
